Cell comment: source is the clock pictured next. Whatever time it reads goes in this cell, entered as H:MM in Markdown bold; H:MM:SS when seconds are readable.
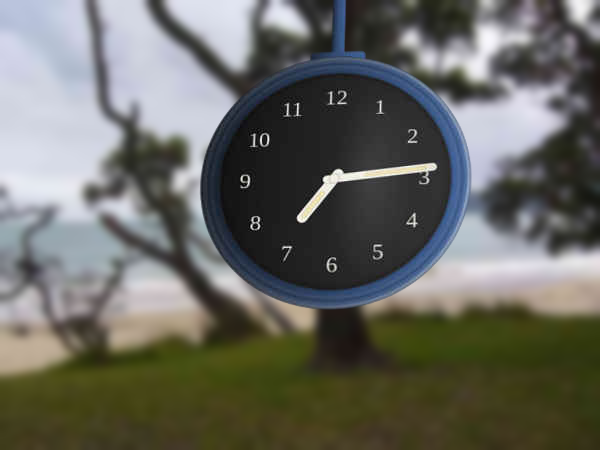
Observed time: **7:14**
